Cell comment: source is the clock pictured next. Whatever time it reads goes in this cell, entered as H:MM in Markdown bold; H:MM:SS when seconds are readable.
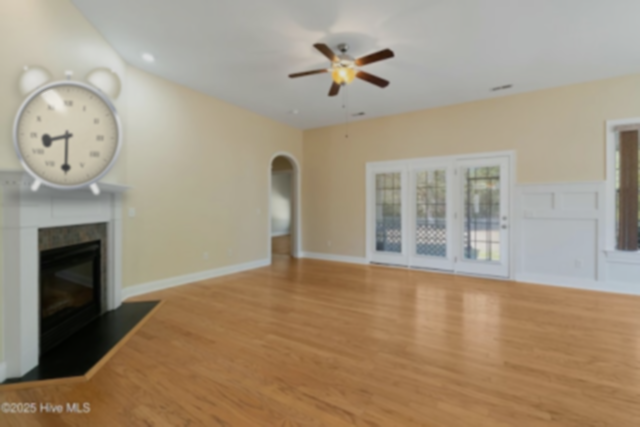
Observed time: **8:30**
